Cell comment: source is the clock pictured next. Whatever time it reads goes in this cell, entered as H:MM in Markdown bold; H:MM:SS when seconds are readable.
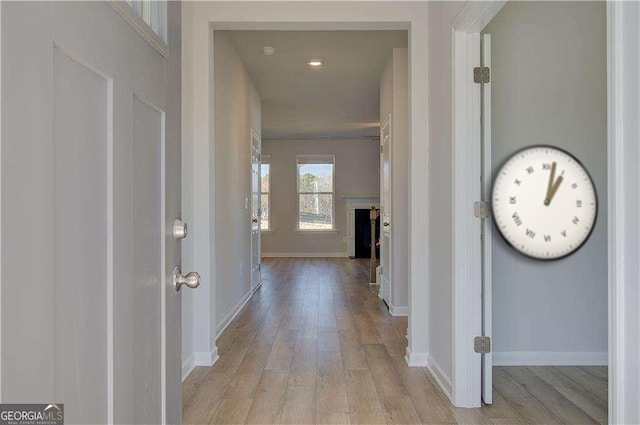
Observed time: **1:02**
